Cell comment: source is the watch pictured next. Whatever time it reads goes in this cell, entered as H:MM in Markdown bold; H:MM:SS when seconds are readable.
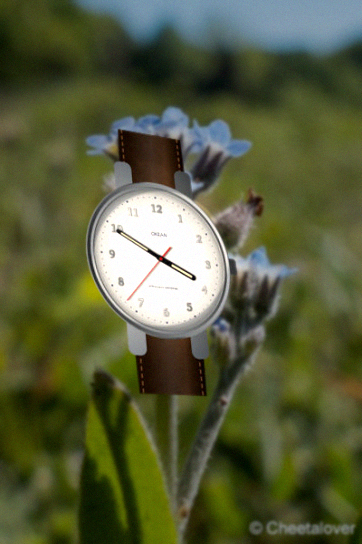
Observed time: **3:49:37**
